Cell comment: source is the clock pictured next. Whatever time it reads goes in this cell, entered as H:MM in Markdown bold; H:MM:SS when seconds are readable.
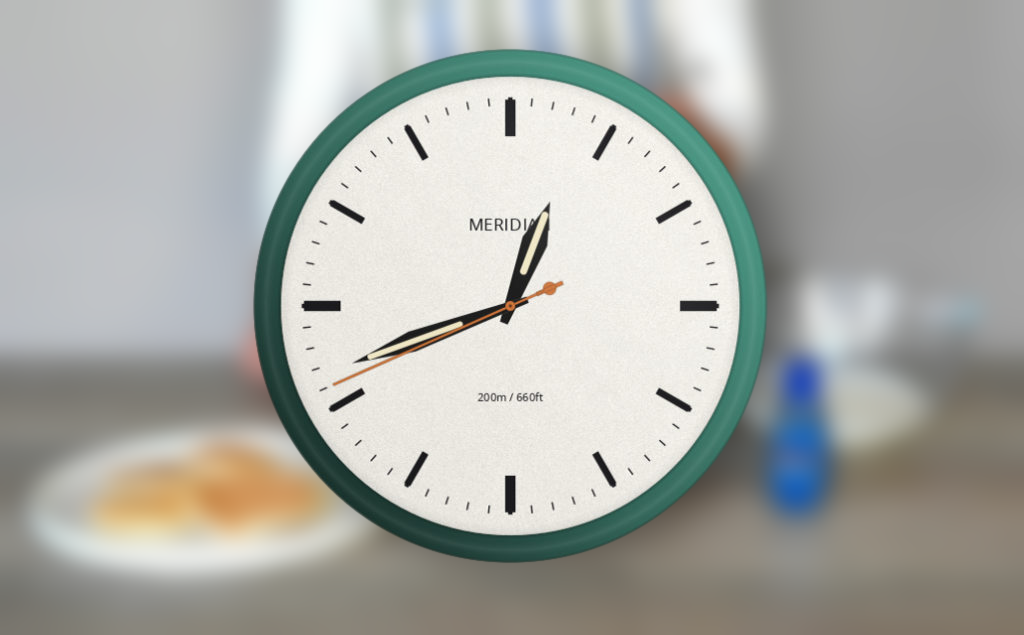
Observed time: **12:41:41**
